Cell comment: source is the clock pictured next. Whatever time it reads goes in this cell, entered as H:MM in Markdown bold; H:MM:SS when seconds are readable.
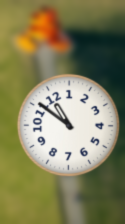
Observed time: **11:56**
